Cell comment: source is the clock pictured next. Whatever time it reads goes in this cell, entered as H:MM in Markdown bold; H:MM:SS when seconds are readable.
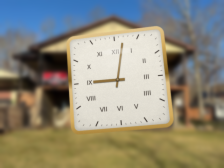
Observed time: **9:02**
